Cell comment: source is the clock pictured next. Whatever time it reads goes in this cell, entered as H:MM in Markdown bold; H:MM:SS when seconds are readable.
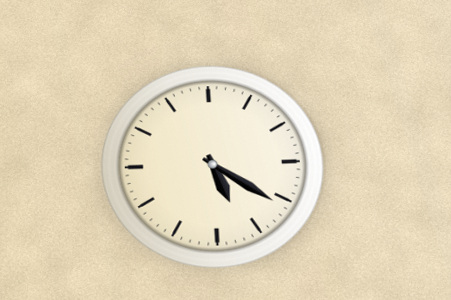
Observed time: **5:21**
